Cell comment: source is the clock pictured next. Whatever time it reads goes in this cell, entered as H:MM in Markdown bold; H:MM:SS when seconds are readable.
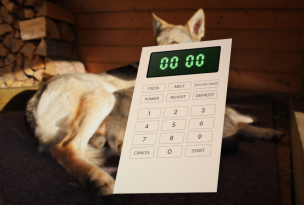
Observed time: **0:00**
